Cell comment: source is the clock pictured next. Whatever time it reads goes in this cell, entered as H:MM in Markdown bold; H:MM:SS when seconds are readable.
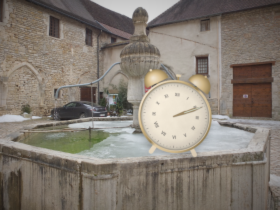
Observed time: **2:11**
